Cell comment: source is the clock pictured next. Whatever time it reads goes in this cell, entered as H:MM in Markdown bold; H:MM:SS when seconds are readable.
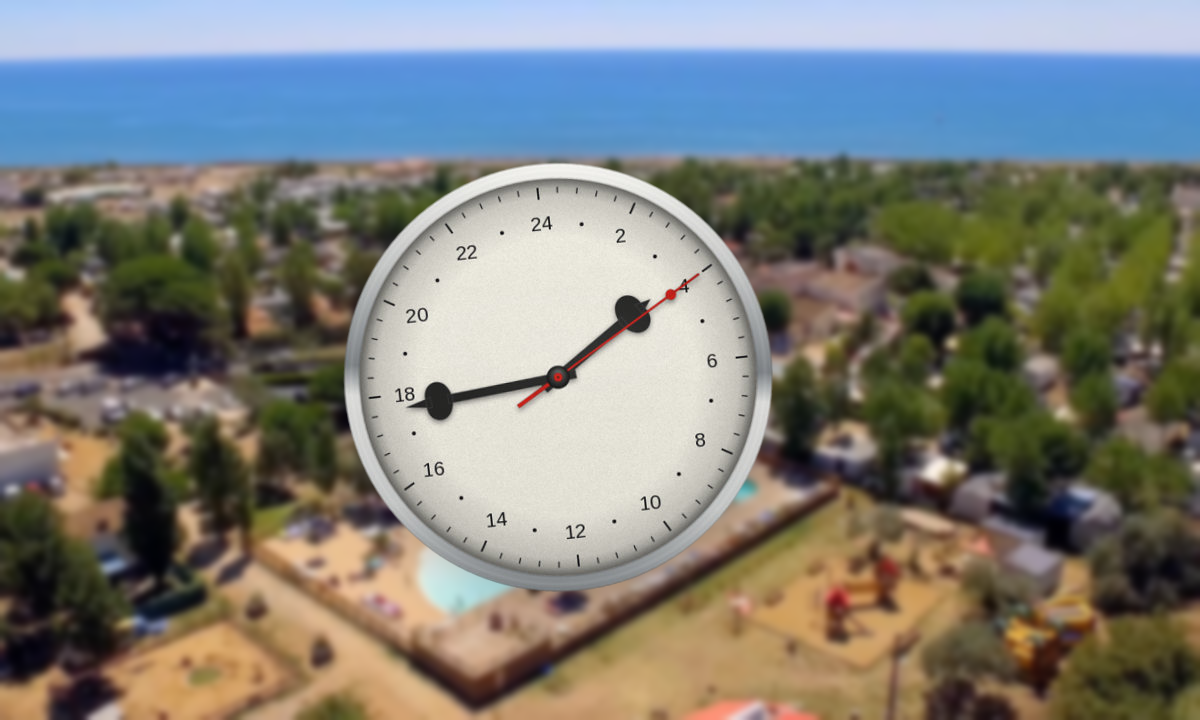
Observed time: **3:44:10**
